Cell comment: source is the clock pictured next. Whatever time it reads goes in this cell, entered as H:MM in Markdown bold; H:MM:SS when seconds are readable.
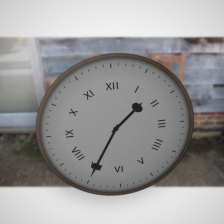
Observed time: **1:35**
